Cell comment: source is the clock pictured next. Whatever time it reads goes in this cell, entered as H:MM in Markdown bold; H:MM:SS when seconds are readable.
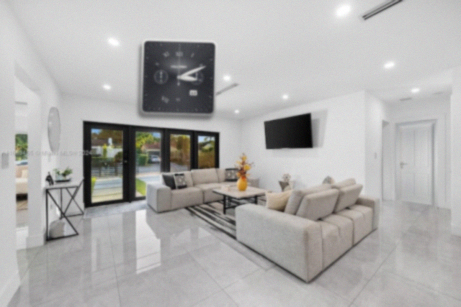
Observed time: **3:11**
